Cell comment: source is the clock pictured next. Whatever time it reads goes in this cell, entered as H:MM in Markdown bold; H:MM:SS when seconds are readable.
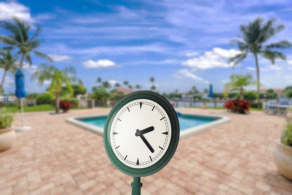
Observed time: **2:23**
